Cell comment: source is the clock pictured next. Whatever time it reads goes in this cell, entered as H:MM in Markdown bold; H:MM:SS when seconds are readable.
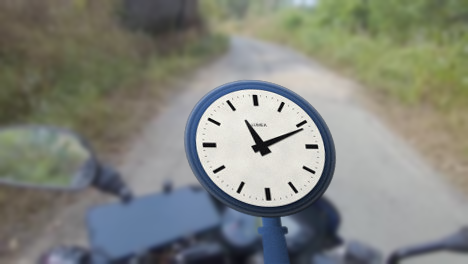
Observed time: **11:11**
